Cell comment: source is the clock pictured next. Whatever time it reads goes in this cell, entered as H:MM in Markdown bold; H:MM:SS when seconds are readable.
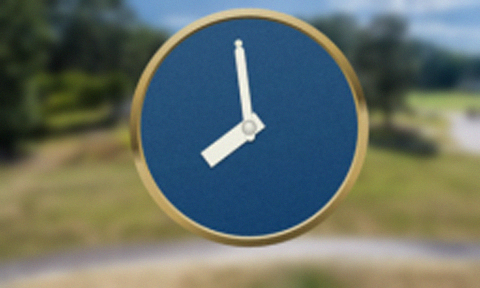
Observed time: **8:00**
